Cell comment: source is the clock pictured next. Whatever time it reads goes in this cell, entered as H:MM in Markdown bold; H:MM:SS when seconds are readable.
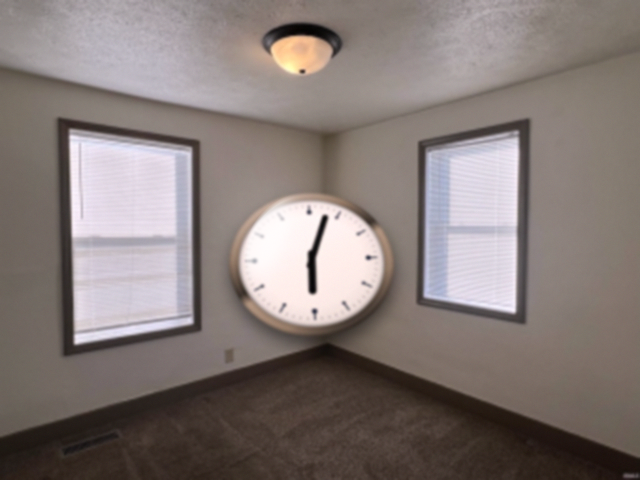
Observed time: **6:03**
